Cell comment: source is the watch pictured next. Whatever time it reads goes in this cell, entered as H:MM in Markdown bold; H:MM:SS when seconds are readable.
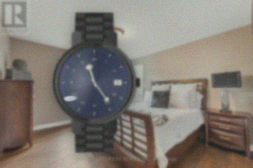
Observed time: **11:24**
